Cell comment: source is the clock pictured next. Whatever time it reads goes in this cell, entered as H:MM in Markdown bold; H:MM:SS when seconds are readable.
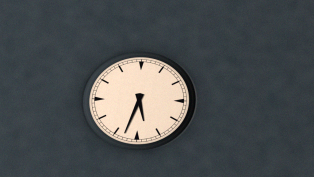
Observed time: **5:33**
